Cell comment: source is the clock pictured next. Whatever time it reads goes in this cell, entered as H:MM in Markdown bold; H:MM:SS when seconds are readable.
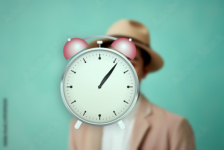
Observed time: **1:06**
